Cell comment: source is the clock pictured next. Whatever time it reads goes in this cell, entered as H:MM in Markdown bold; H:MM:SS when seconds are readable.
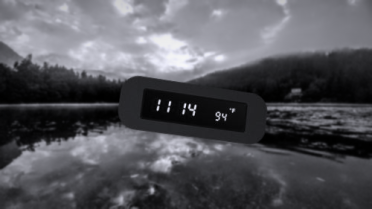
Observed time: **11:14**
